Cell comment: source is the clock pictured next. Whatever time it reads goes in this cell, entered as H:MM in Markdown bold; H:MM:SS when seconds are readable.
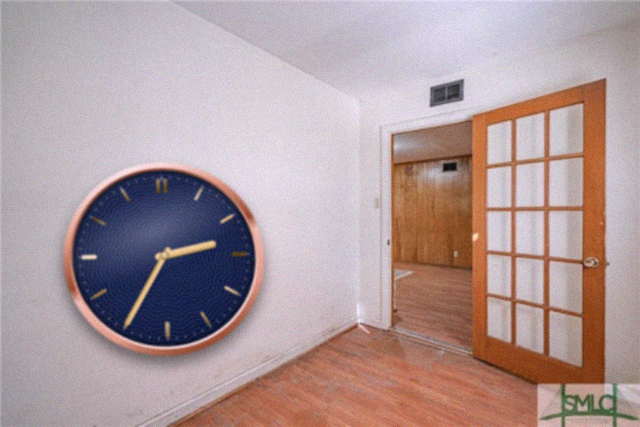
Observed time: **2:35**
